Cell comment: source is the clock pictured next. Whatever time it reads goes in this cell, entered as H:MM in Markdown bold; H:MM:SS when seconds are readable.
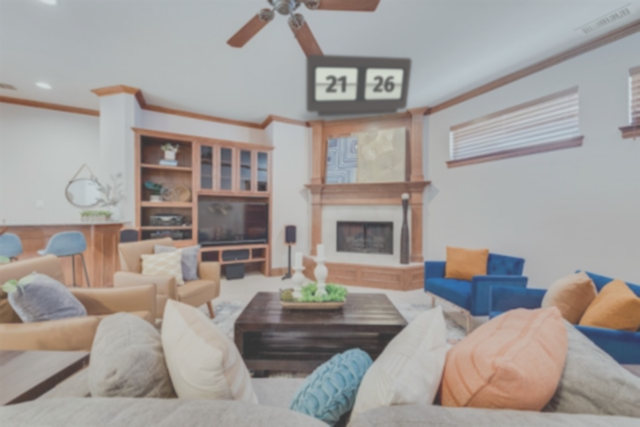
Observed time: **21:26**
